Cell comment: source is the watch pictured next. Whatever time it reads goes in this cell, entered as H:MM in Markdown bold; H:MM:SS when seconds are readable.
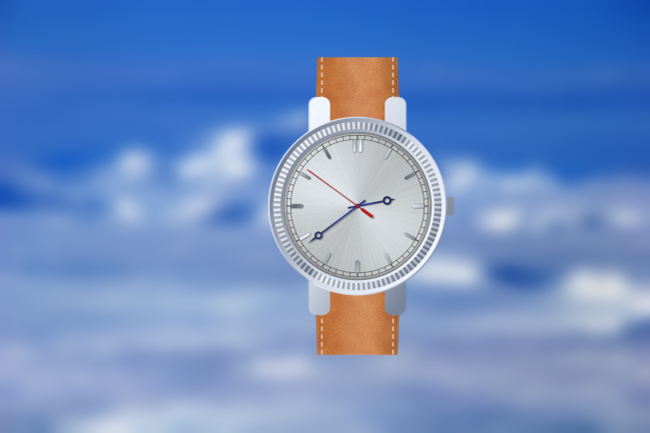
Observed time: **2:38:51**
